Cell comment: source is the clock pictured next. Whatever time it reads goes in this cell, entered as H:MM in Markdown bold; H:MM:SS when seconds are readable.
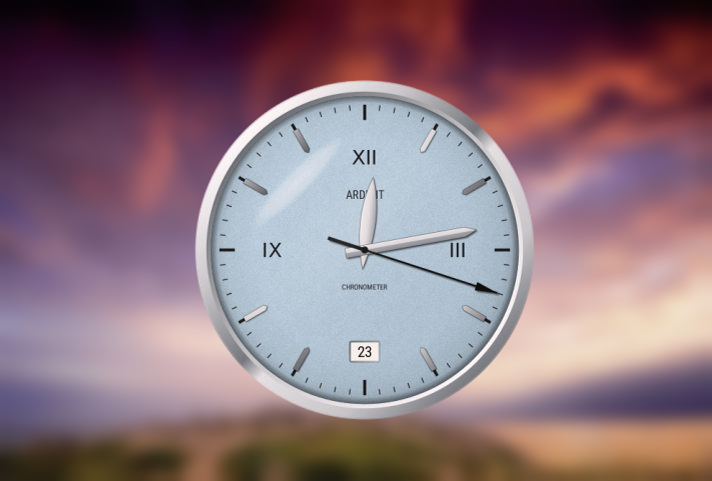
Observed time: **12:13:18**
